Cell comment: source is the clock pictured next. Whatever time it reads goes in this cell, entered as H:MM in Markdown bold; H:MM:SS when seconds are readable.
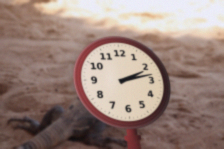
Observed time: **2:13**
